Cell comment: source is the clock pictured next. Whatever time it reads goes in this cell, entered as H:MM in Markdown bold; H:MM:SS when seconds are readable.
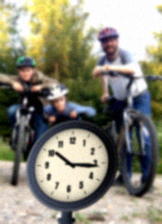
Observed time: **10:16**
